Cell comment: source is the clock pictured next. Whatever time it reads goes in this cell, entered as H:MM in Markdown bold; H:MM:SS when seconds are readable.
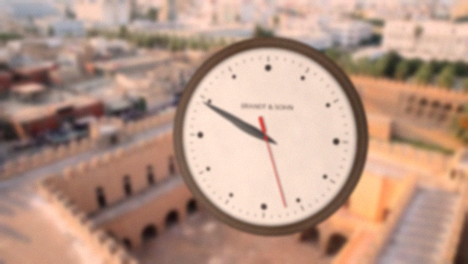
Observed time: **9:49:27**
